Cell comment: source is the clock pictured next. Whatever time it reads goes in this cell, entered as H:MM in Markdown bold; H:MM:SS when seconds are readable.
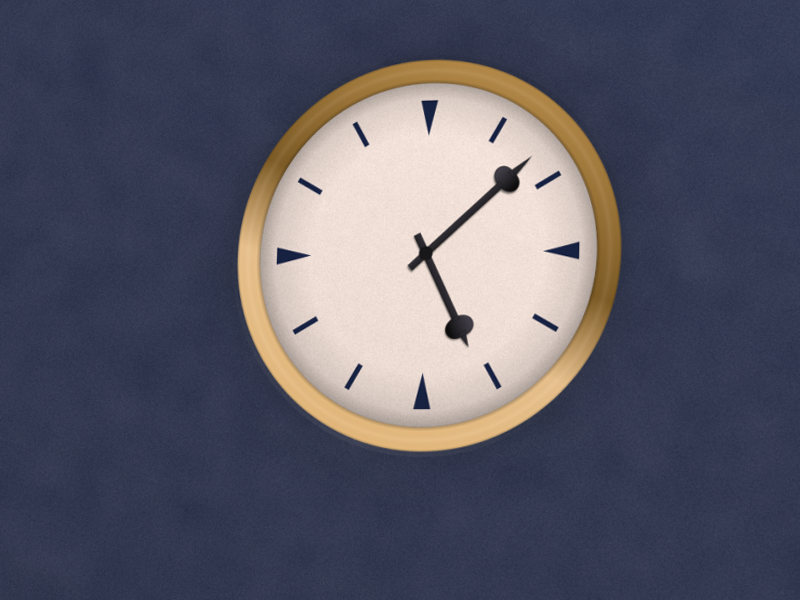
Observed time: **5:08**
